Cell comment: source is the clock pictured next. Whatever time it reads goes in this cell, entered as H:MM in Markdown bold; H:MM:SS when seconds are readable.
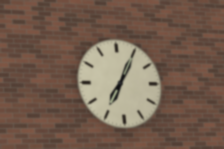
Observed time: **7:05**
